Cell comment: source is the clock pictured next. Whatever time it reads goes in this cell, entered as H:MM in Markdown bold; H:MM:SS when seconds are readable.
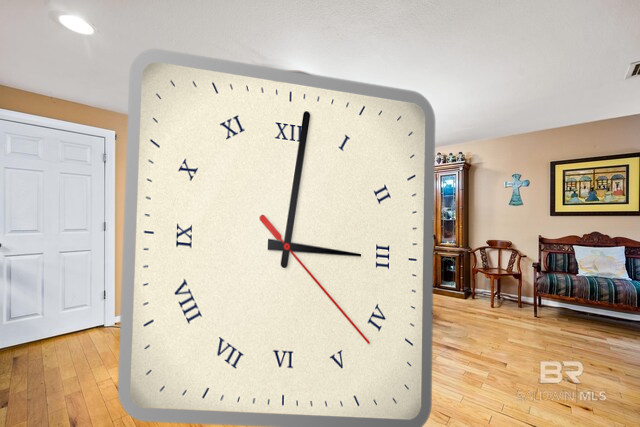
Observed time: **3:01:22**
